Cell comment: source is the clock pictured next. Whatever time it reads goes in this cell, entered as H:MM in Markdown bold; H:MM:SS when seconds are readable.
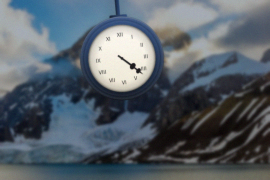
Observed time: **4:22**
